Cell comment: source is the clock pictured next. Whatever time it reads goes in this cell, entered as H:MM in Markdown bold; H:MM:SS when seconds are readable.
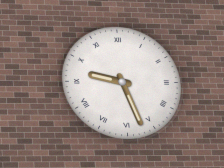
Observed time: **9:27**
